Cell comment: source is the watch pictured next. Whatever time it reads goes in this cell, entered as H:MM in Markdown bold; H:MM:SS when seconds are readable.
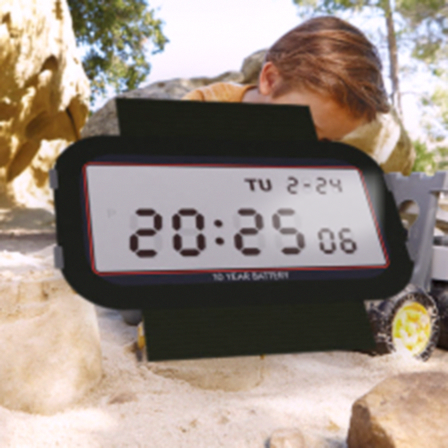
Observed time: **20:25:06**
